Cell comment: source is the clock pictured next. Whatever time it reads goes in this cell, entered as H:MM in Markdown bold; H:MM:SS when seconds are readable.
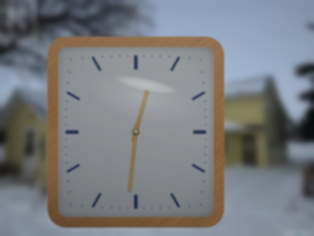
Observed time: **12:31**
